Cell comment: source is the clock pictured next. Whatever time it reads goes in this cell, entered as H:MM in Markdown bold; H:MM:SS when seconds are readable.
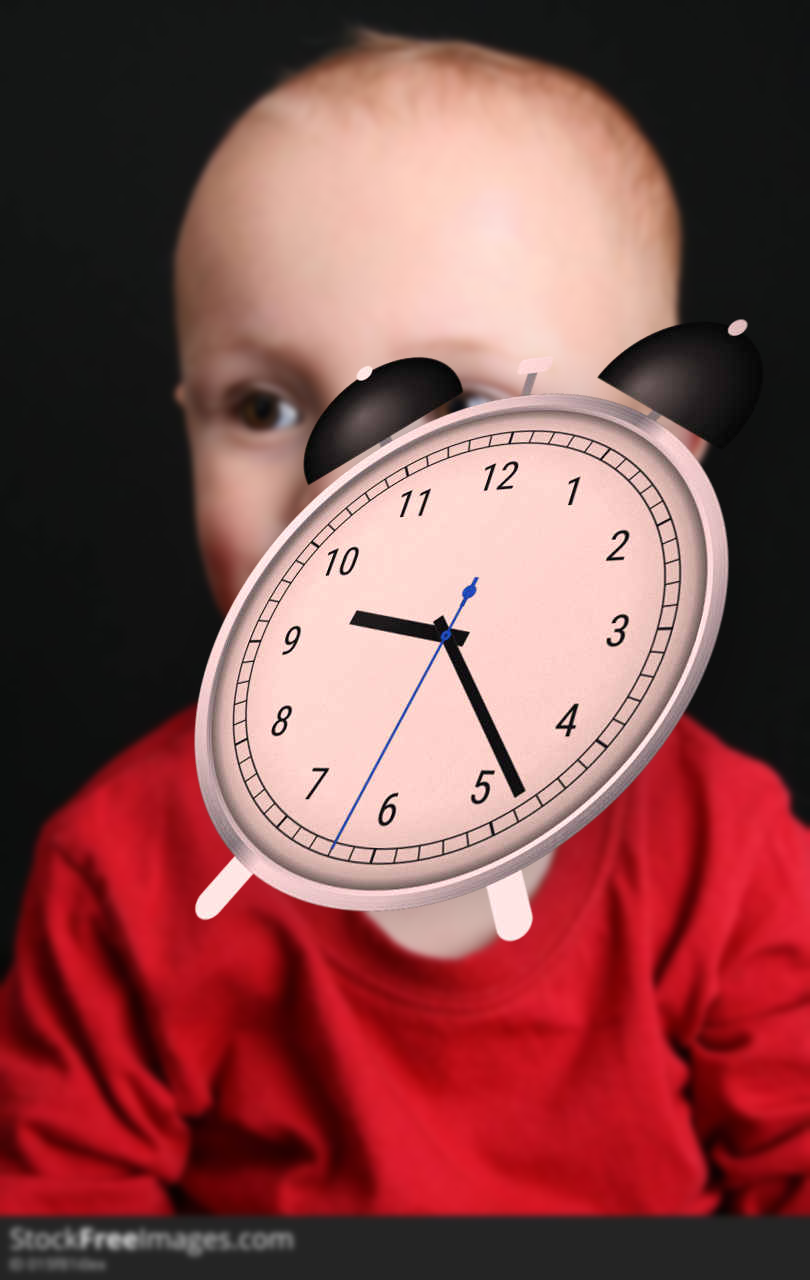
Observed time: **9:23:32**
